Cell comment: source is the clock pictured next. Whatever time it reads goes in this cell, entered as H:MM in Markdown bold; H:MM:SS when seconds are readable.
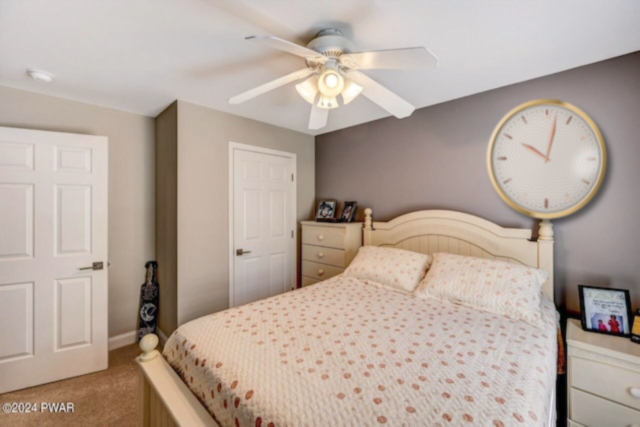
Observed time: **10:02**
